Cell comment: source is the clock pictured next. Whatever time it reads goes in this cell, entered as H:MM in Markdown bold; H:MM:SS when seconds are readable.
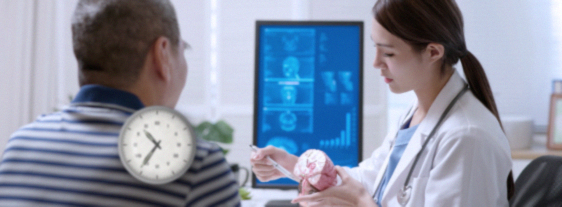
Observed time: **10:36**
